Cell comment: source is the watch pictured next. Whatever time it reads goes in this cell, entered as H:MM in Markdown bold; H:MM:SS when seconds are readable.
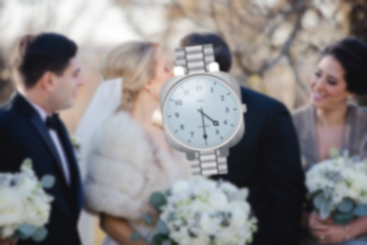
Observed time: **4:30**
